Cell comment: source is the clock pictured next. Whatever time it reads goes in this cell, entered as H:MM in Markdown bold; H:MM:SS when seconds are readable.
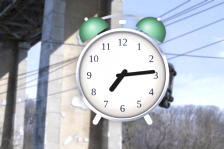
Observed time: **7:14**
